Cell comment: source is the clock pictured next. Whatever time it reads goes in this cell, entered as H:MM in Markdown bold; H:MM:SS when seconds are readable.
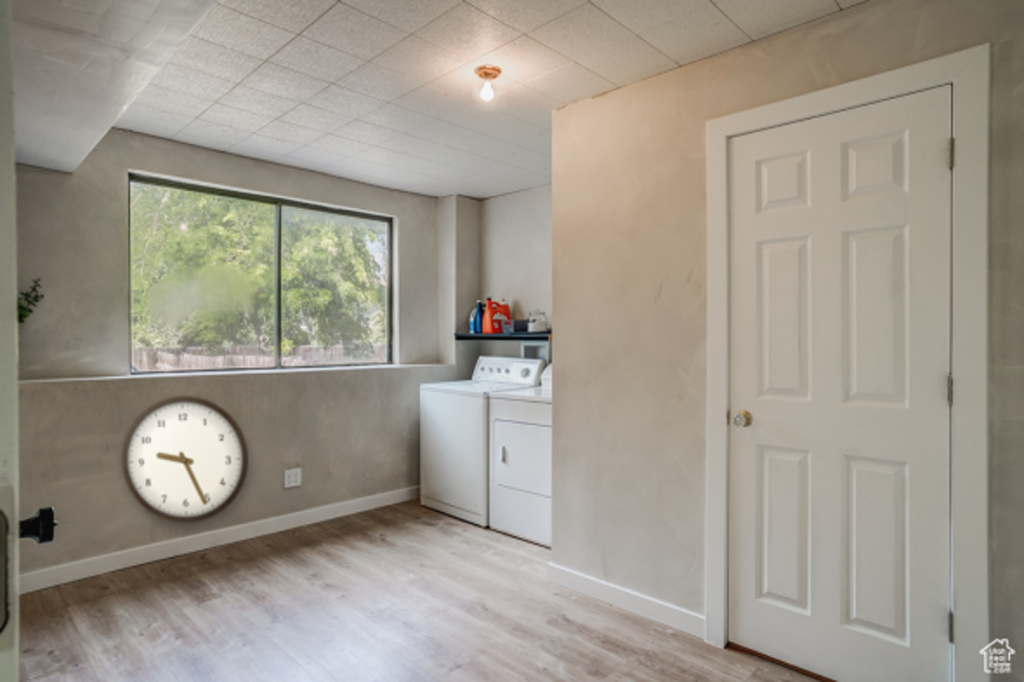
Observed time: **9:26**
